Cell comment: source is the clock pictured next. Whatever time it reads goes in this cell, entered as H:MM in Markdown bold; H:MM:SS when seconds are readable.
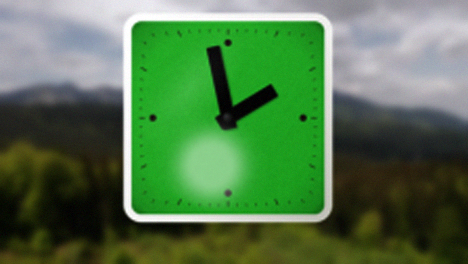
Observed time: **1:58**
